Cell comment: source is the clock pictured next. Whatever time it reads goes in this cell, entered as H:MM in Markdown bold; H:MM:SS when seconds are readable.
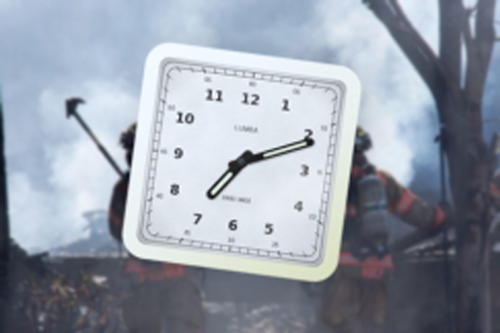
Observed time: **7:11**
